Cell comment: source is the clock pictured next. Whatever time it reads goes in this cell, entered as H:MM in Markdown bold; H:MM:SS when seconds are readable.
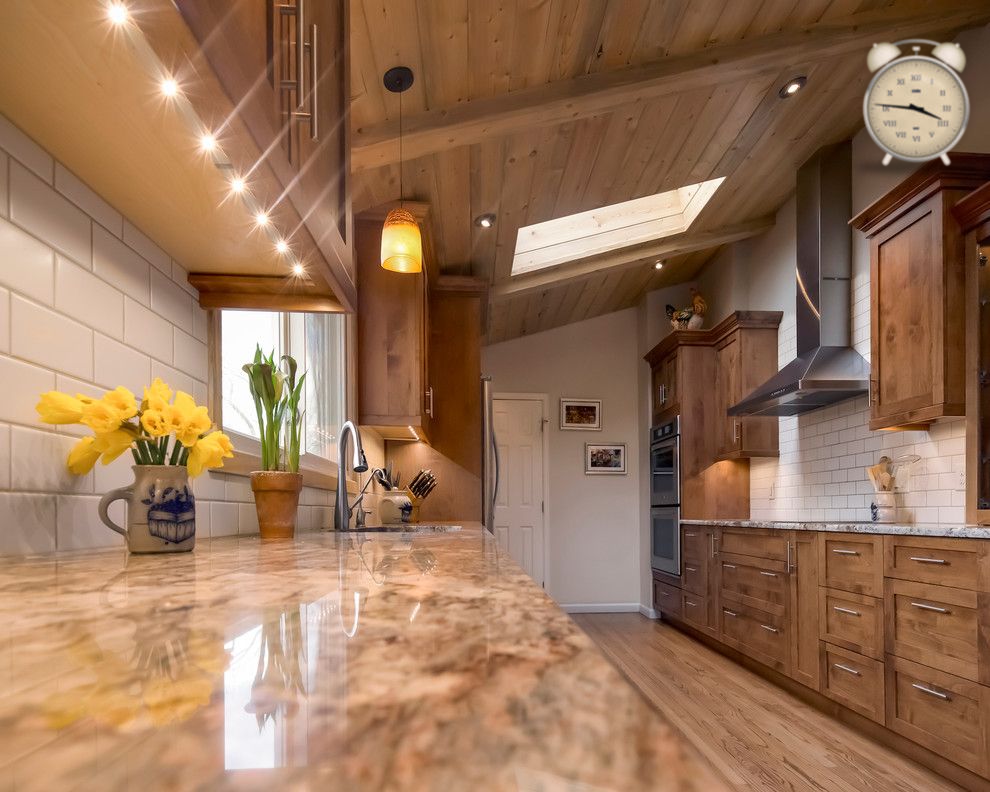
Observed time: **3:46**
